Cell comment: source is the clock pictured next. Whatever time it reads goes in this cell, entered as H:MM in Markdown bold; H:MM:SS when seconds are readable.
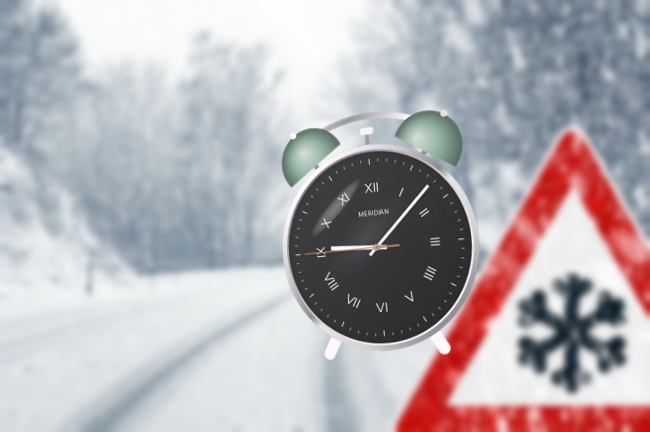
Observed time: **9:07:45**
